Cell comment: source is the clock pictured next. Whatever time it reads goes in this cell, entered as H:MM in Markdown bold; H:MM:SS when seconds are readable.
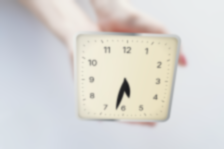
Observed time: **5:32**
